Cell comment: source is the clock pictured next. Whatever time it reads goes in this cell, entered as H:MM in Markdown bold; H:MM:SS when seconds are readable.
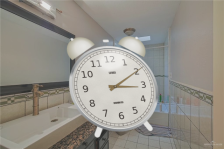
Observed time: **3:10**
